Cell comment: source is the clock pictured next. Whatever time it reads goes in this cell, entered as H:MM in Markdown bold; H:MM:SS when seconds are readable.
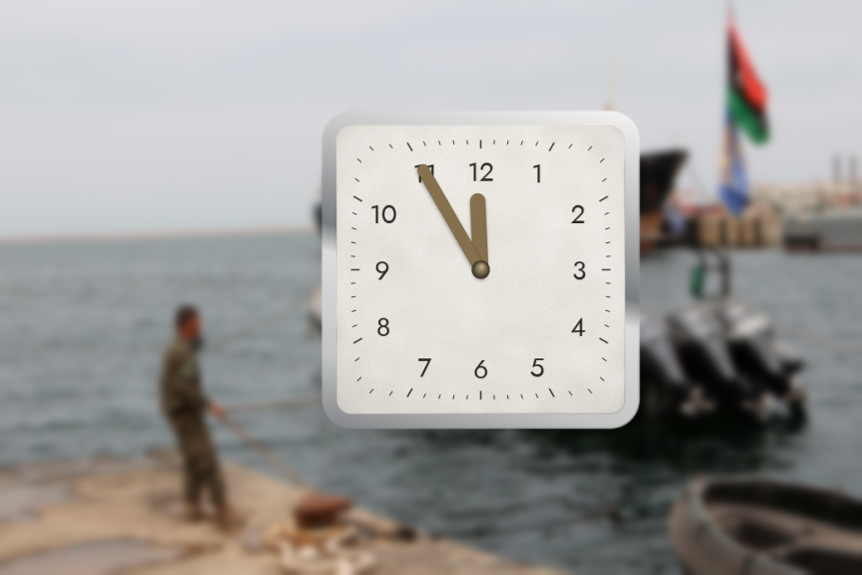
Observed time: **11:55**
